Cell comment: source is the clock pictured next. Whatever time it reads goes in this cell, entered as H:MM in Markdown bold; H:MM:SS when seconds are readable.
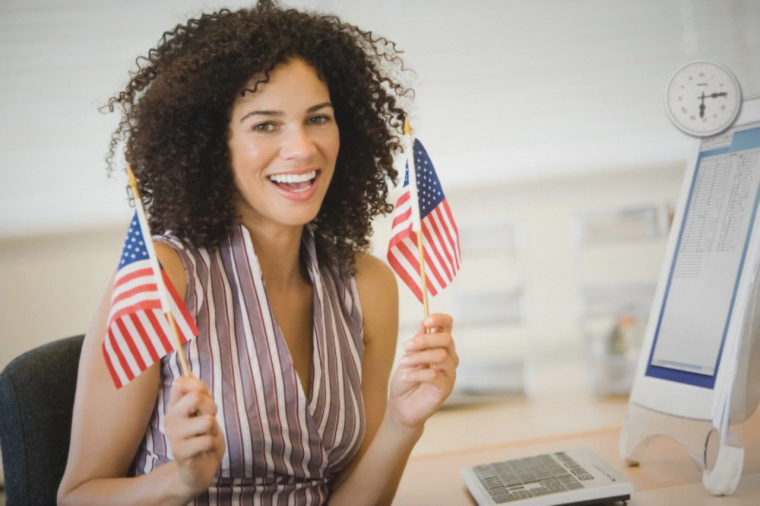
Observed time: **6:14**
